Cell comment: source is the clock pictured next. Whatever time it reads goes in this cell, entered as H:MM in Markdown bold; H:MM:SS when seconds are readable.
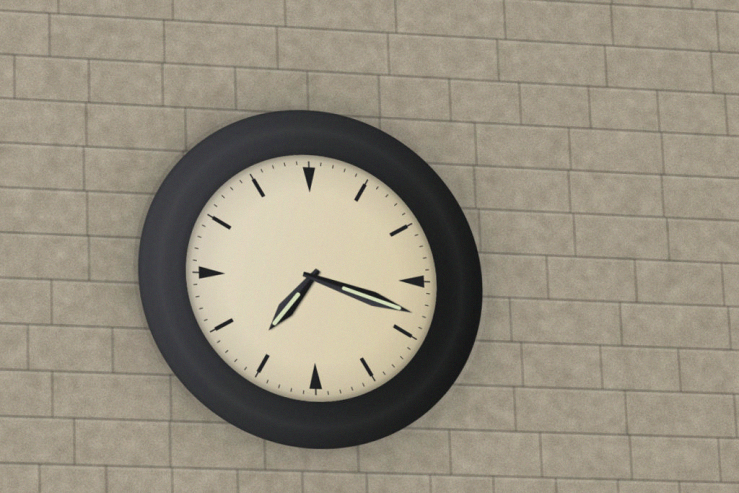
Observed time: **7:18**
